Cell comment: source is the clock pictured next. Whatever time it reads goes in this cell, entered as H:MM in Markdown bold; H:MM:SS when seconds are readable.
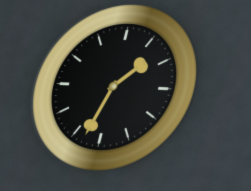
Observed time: **1:33**
